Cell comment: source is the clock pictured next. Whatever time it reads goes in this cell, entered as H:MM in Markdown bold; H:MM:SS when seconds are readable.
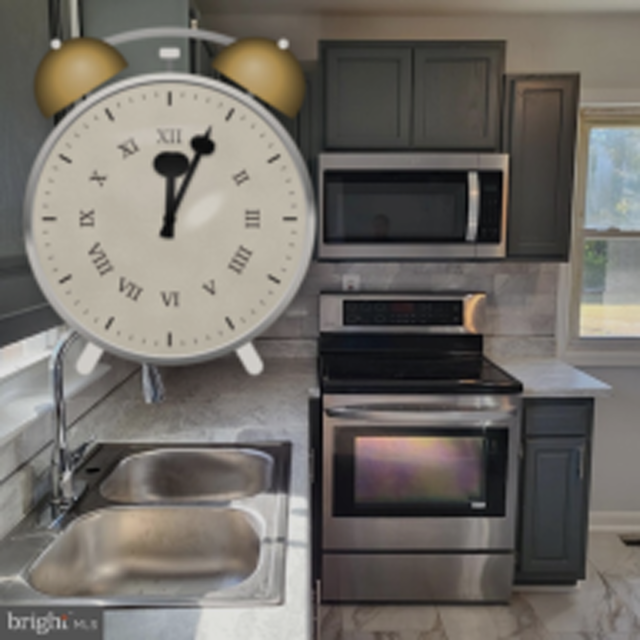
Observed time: **12:04**
